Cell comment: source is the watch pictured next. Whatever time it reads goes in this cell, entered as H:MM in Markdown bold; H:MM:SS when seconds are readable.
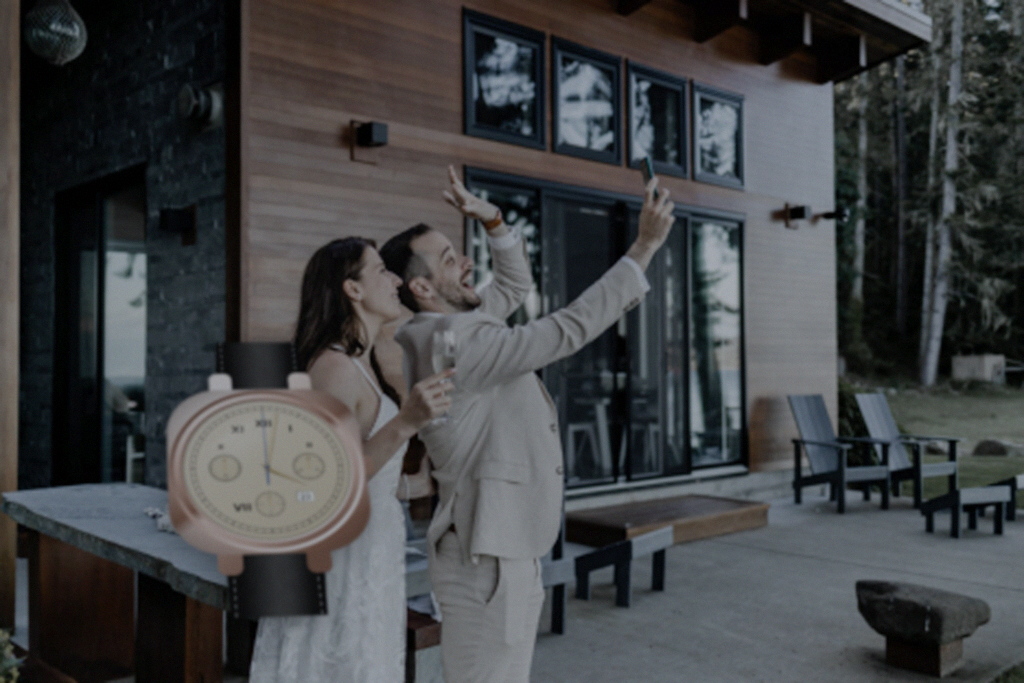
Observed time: **4:02**
